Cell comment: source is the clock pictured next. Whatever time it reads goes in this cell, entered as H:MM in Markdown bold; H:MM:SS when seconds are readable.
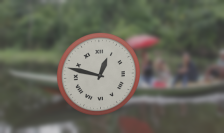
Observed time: **12:48**
